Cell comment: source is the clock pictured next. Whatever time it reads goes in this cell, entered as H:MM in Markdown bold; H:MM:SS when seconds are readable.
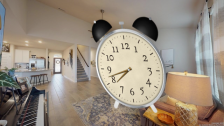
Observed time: **7:42**
